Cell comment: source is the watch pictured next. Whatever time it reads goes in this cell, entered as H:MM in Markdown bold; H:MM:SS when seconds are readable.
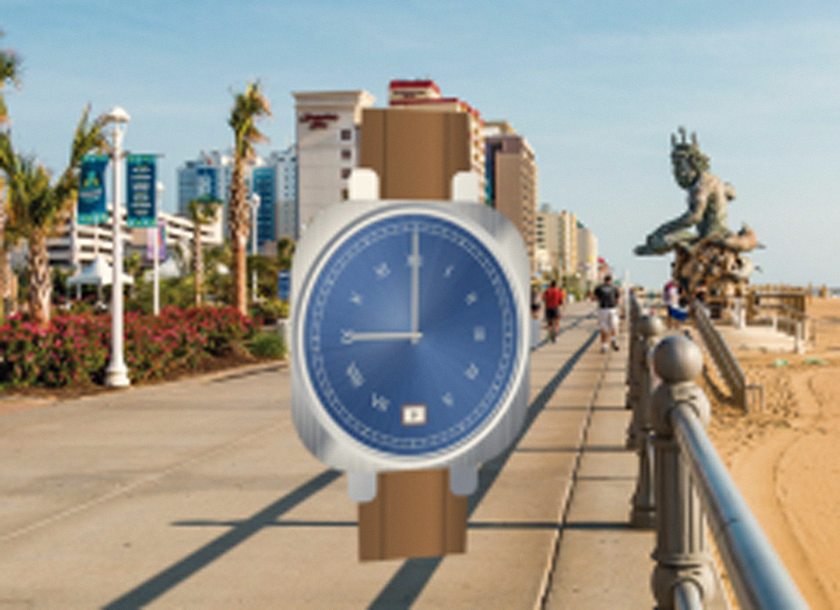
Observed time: **9:00**
